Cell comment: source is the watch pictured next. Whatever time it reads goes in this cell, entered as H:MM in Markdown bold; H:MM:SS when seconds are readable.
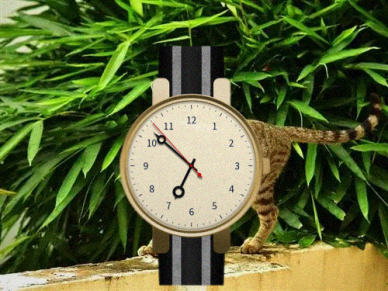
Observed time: **6:51:53**
